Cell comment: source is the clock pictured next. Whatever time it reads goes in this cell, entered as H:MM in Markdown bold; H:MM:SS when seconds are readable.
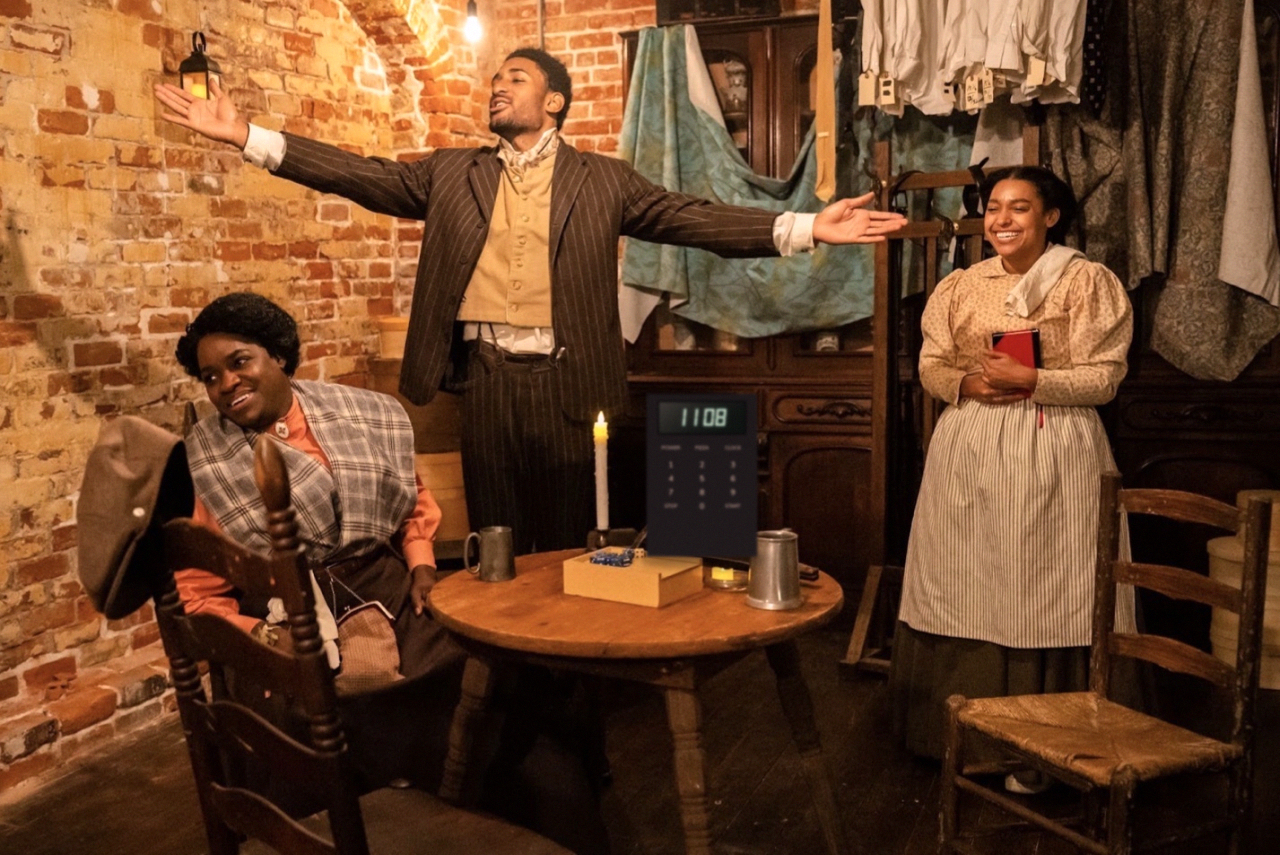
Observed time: **11:08**
